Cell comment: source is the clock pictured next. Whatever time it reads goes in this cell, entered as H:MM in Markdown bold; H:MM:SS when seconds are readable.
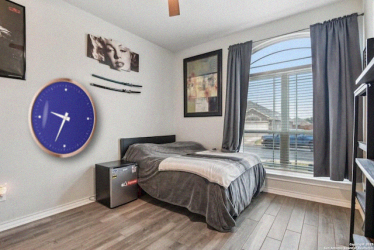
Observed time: **9:34**
